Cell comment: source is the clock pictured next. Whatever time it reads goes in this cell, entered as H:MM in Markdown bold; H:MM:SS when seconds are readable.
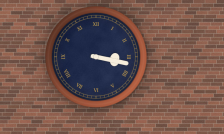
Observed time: **3:17**
